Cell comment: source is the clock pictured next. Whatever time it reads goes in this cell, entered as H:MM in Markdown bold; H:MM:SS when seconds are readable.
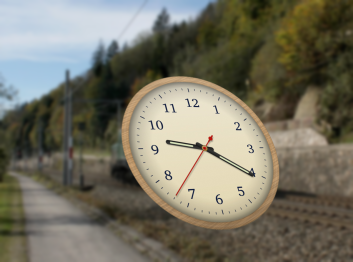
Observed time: **9:20:37**
